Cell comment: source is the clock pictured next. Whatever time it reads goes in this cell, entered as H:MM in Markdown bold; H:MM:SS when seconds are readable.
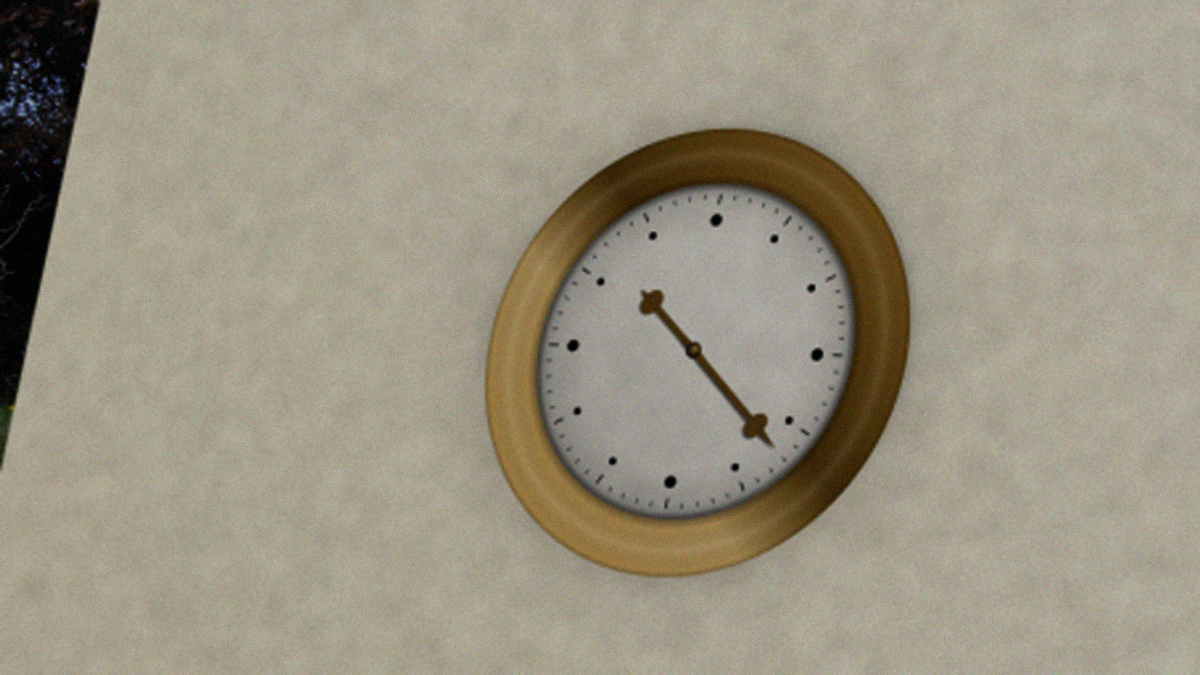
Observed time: **10:22**
